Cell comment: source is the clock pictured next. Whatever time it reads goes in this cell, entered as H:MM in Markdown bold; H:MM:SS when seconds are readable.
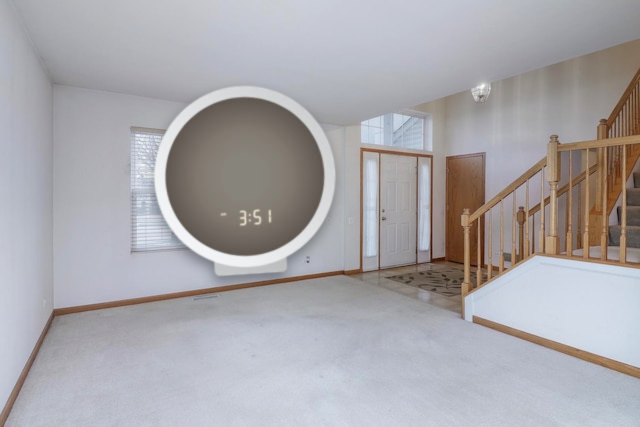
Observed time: **3:51**
